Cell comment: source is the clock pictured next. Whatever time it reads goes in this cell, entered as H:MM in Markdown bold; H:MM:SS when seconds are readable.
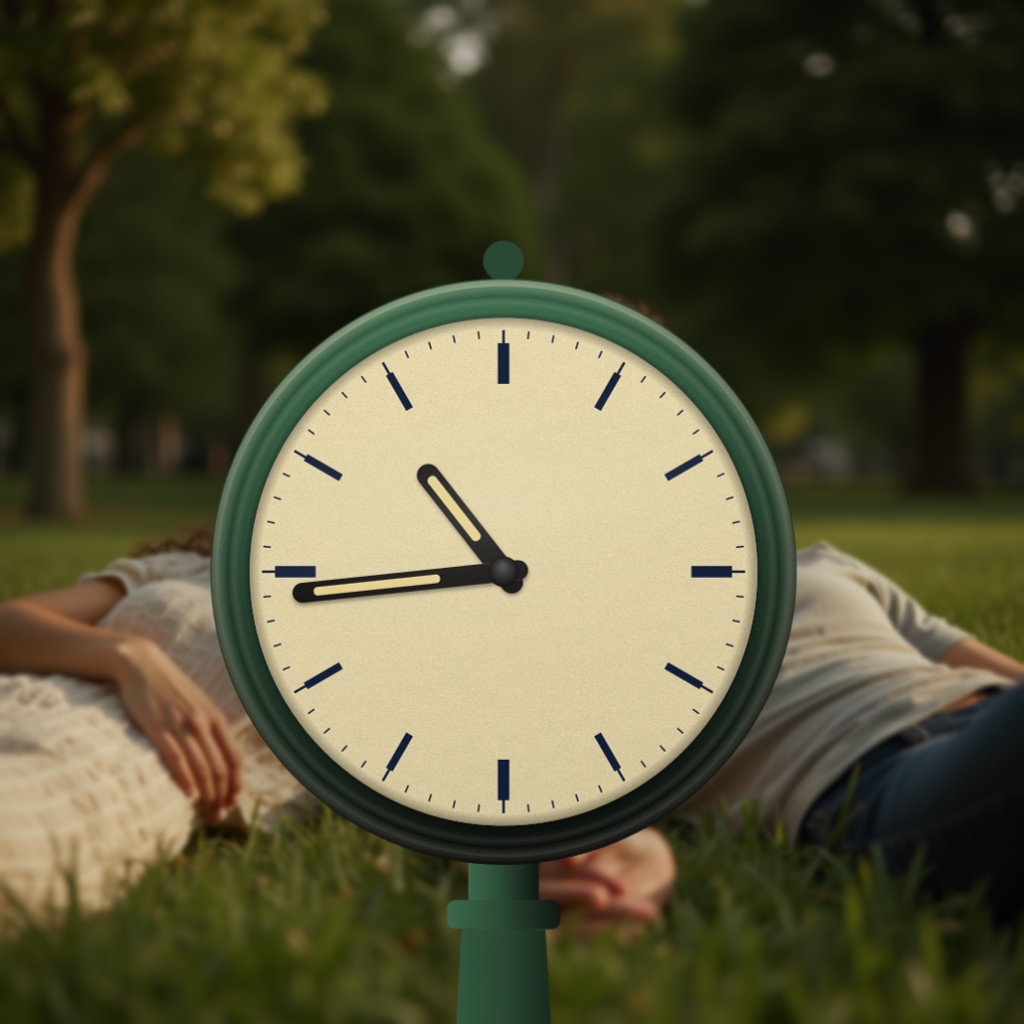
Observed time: **10:44**
